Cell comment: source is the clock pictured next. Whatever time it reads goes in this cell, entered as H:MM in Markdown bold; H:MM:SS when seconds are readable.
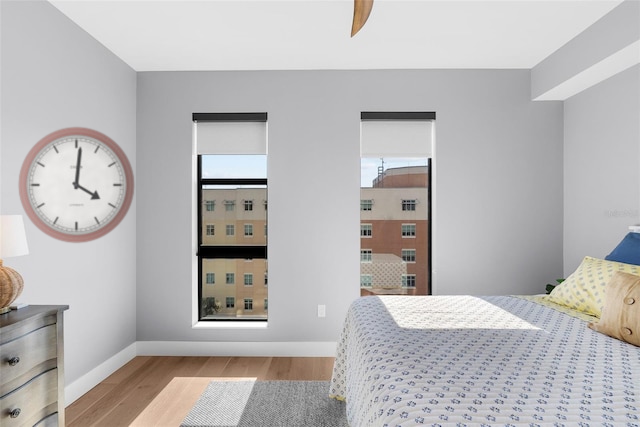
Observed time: **4:01**
